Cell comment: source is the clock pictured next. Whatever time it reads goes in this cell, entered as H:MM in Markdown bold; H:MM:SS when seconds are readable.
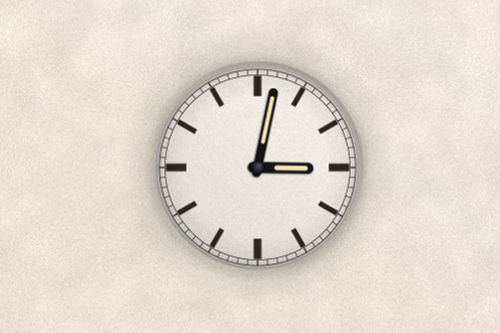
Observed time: **3:02**
